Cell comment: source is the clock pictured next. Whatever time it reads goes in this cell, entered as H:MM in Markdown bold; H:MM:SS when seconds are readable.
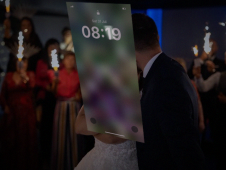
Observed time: **8:19**
